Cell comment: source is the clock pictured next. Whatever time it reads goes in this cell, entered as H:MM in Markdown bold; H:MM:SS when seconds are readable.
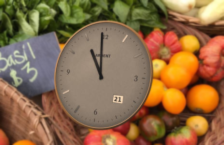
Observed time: **10:59**
